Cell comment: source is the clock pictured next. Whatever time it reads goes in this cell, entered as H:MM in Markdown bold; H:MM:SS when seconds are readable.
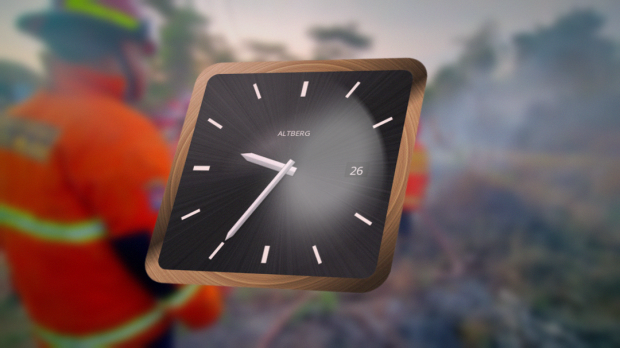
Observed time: **9:35**
